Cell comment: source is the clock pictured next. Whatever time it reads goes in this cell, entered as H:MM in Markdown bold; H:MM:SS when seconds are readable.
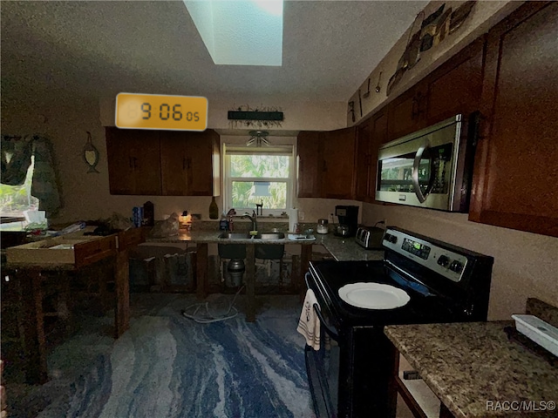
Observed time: **9:06:05**
